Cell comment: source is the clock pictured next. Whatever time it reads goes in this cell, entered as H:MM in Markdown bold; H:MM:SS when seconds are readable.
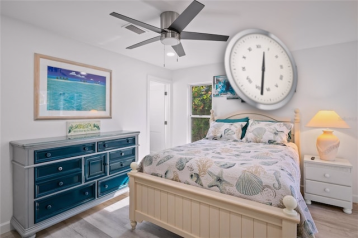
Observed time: **12:33**
